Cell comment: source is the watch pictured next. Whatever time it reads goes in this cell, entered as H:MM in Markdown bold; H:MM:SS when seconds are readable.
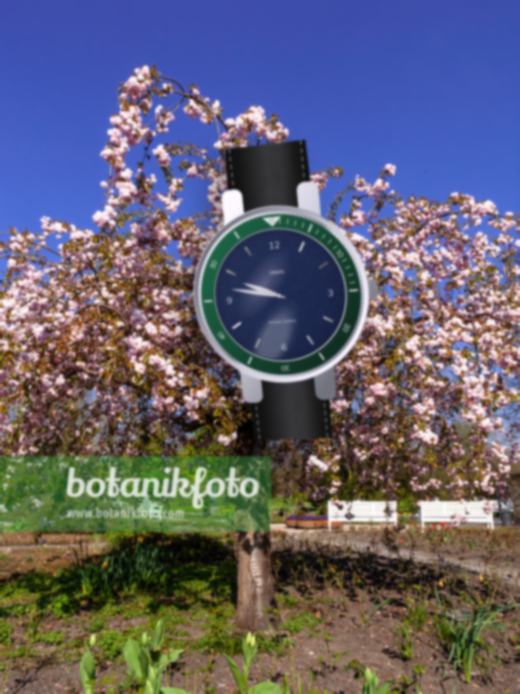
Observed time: **9:47**
